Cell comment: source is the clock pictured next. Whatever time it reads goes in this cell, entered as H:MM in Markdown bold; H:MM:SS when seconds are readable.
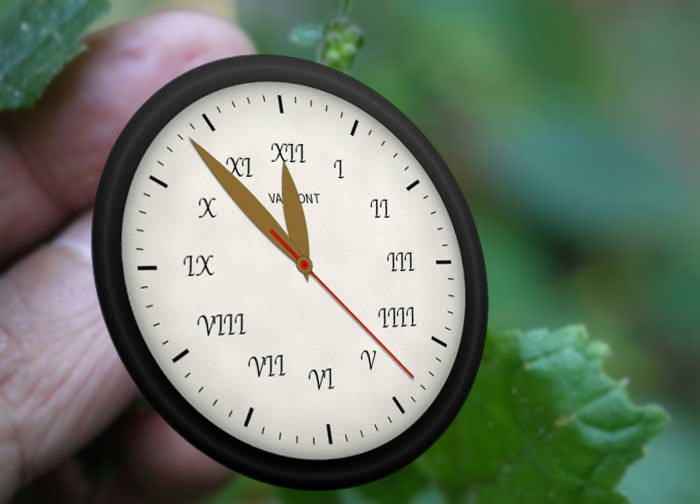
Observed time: **11:53:23**
